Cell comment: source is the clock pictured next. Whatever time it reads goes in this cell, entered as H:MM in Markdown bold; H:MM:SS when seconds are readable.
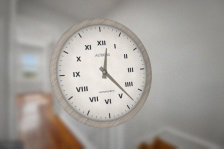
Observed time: **12:23**
